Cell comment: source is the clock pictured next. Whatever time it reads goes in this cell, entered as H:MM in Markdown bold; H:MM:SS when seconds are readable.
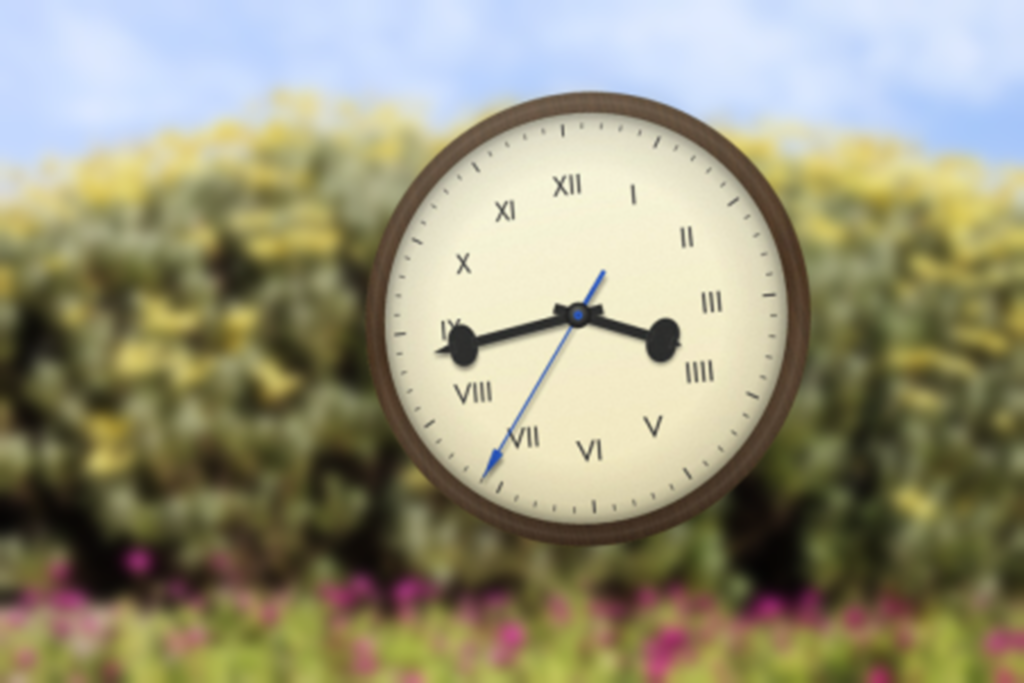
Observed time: **3:43:36**
